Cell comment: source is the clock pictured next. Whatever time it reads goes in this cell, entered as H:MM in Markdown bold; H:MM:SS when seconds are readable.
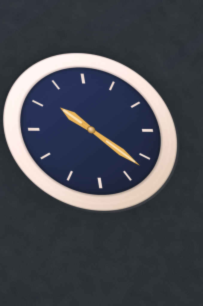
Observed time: **10:22**
